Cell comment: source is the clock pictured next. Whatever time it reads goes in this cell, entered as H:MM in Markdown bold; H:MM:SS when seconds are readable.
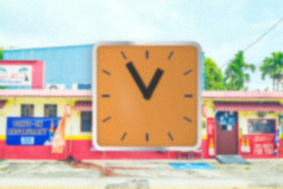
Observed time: **12:55**
